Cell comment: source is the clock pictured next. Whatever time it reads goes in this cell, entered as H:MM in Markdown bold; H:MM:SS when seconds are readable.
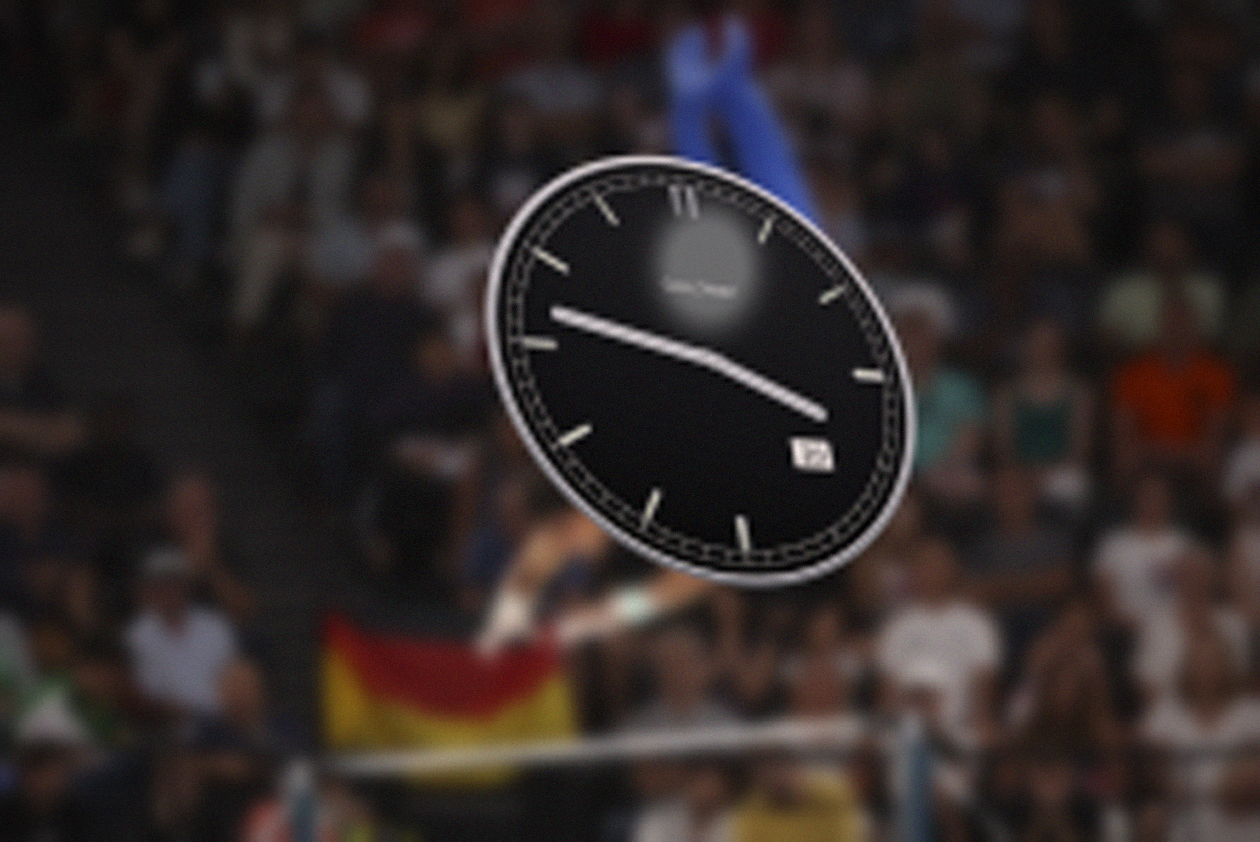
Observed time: **3:47**
